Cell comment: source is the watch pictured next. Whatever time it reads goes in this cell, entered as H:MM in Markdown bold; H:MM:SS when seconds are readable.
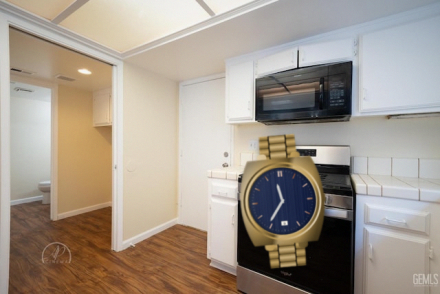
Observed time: **11:36**
